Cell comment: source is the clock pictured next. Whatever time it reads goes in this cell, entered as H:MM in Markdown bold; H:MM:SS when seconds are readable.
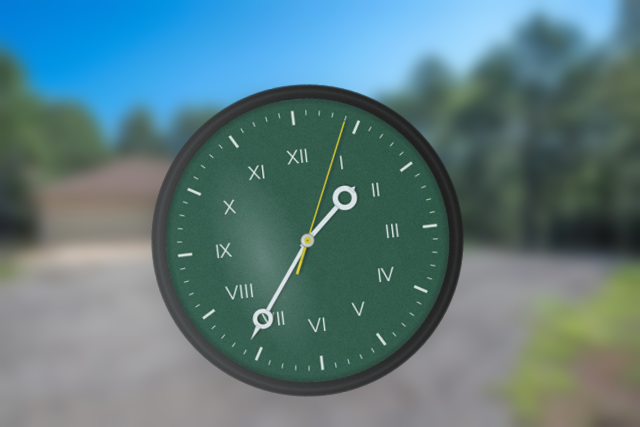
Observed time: **1:36:04**
